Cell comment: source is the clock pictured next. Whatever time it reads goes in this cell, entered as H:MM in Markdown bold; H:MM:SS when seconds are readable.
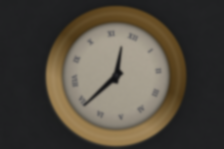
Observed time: **11:34**
